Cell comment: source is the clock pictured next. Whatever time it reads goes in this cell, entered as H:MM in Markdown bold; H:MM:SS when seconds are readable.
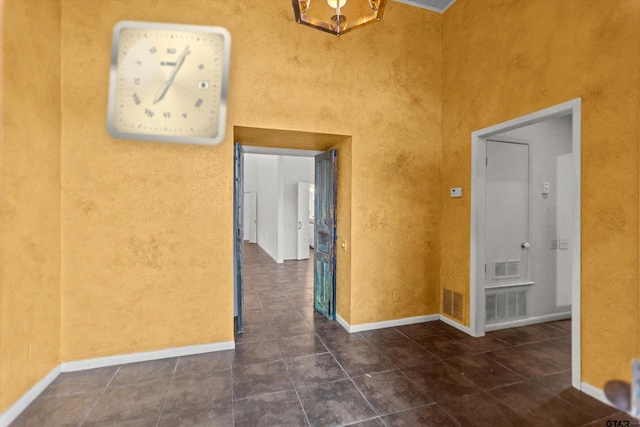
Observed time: **7:04**
